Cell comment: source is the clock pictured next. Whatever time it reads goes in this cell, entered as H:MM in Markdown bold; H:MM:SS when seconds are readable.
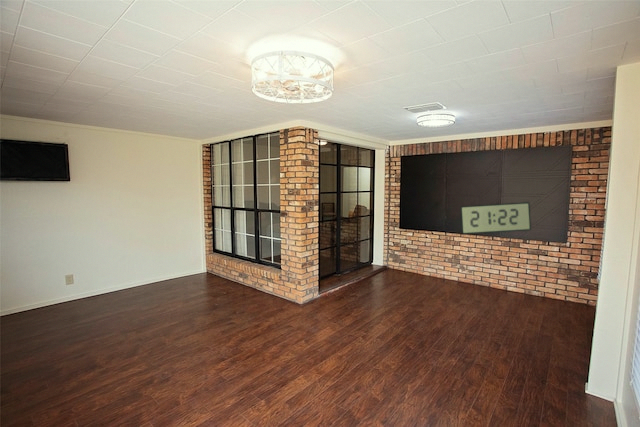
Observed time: **21:22**
